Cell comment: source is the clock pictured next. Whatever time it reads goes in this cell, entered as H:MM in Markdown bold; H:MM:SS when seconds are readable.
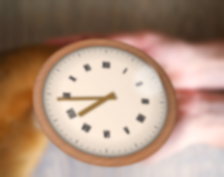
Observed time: **7:44**
